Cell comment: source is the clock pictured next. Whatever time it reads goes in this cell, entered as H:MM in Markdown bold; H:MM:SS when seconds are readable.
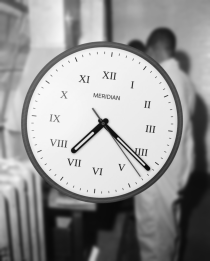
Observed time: **7:21:23**
